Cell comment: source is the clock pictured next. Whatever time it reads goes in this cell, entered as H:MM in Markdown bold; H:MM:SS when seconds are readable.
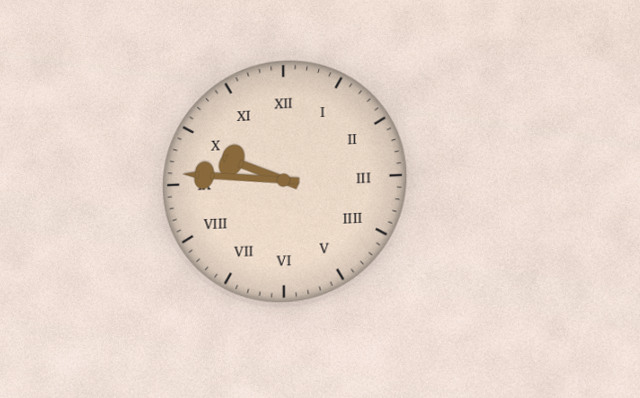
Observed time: **9:46**
